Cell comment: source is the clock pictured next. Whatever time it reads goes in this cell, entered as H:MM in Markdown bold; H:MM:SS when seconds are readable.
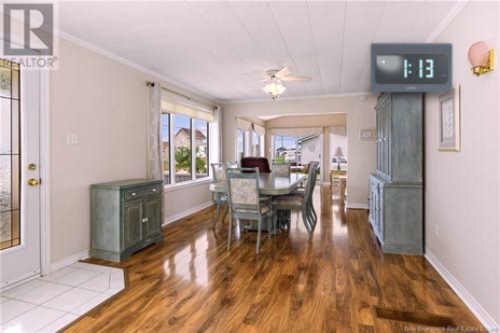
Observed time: **1:13**
